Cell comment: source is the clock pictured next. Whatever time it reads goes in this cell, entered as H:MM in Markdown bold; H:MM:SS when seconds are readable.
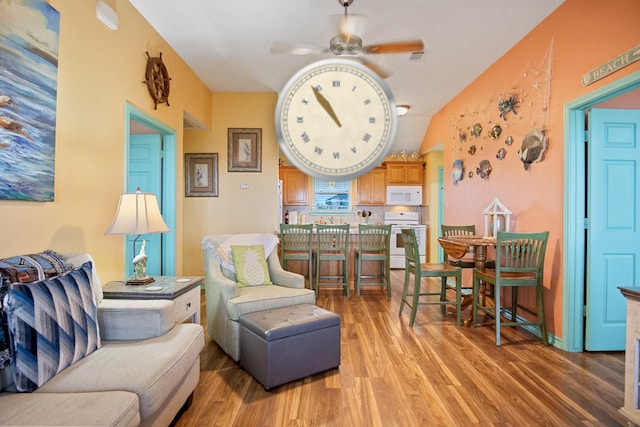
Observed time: **10:54**
